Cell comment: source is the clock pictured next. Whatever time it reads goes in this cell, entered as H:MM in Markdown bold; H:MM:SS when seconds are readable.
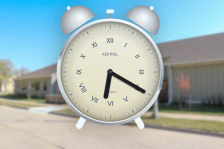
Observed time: **6:20**
